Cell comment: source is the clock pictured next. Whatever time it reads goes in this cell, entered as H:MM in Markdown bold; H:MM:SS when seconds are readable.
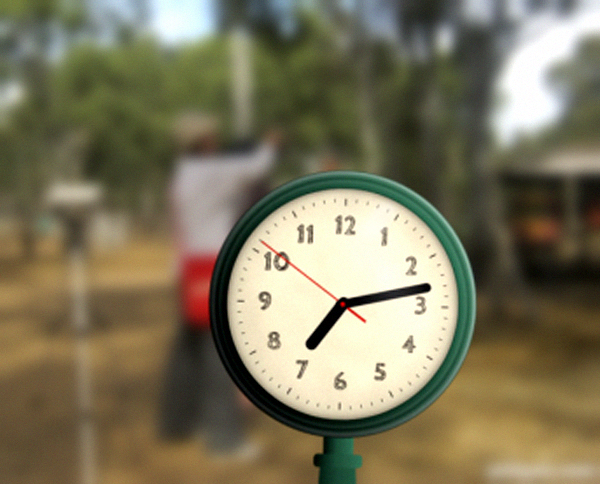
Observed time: **7:12:51**
